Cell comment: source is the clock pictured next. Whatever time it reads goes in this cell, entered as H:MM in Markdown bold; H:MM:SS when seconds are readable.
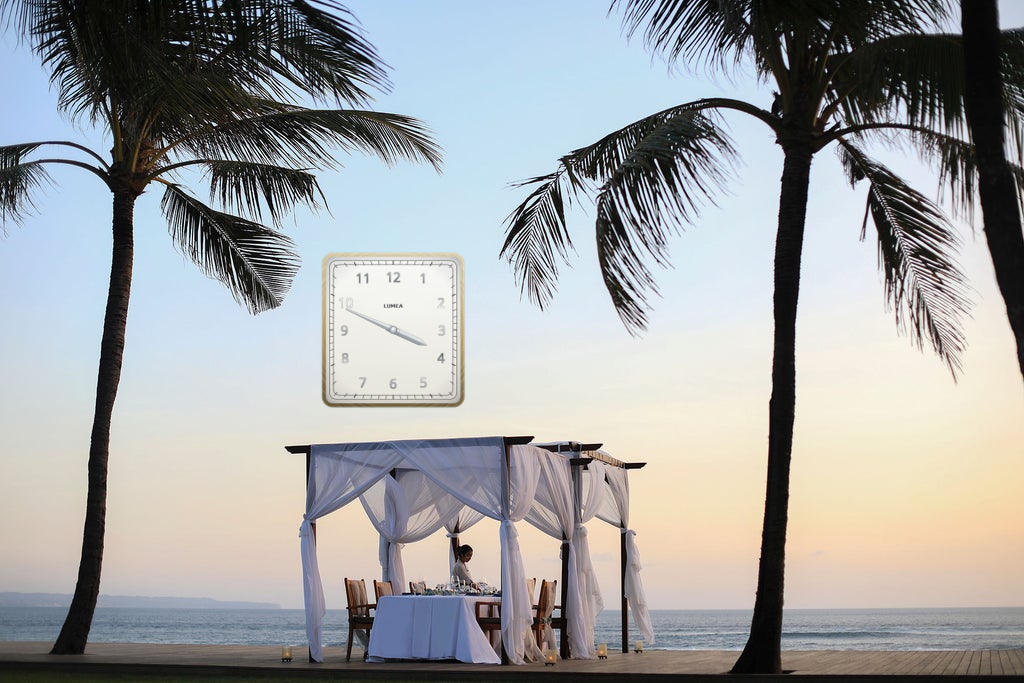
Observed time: **3:49**
